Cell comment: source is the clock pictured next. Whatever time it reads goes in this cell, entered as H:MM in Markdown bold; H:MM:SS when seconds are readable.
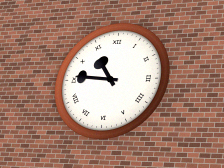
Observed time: **10:46**
